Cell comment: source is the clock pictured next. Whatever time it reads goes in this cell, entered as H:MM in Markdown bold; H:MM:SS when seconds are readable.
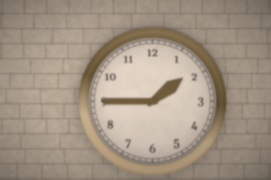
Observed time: **1:45**
